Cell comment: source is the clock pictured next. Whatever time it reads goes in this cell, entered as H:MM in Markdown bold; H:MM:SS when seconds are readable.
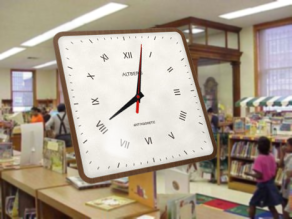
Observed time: **8:03:03**
